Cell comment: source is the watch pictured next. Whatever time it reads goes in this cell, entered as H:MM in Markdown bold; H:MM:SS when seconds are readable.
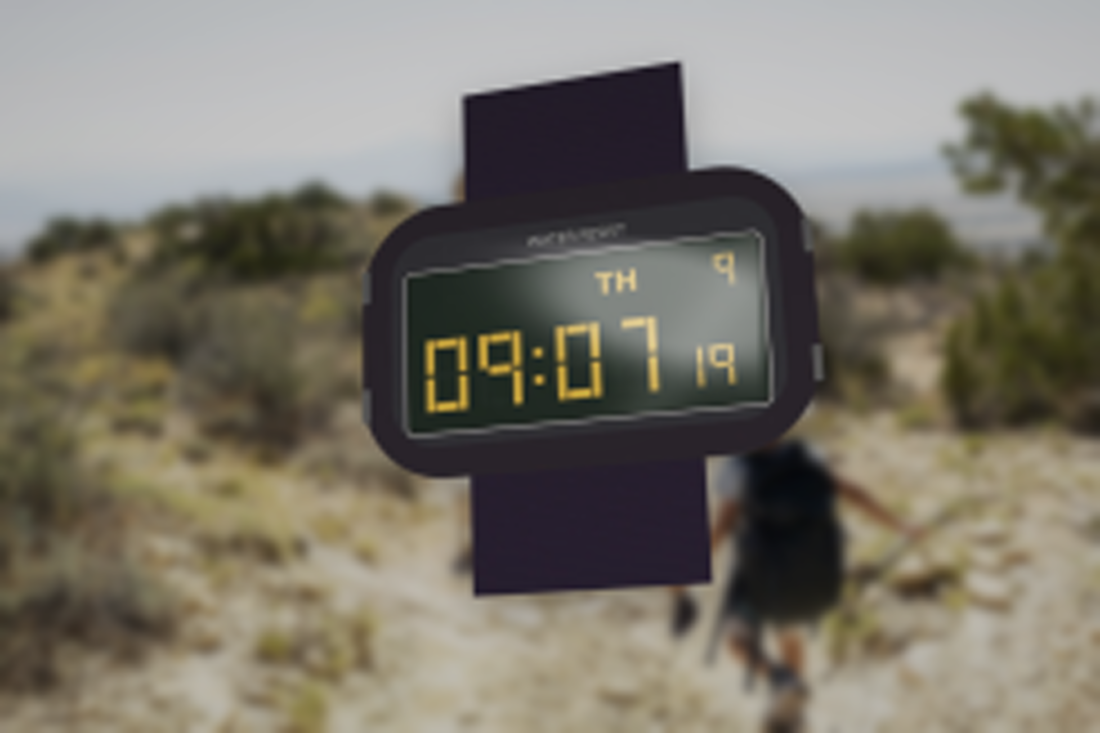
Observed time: **9:07:19**
